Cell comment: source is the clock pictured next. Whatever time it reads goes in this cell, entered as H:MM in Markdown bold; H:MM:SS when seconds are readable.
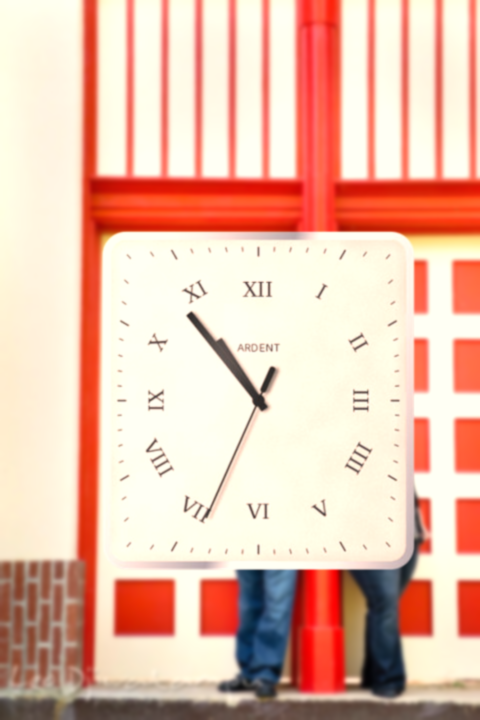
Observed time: **10:53:34**
